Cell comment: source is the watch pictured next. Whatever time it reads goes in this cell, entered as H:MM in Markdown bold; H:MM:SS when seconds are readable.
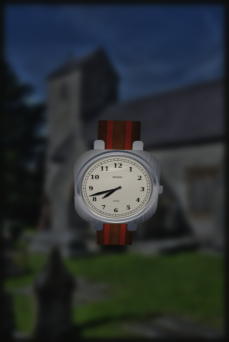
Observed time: **7:42**
